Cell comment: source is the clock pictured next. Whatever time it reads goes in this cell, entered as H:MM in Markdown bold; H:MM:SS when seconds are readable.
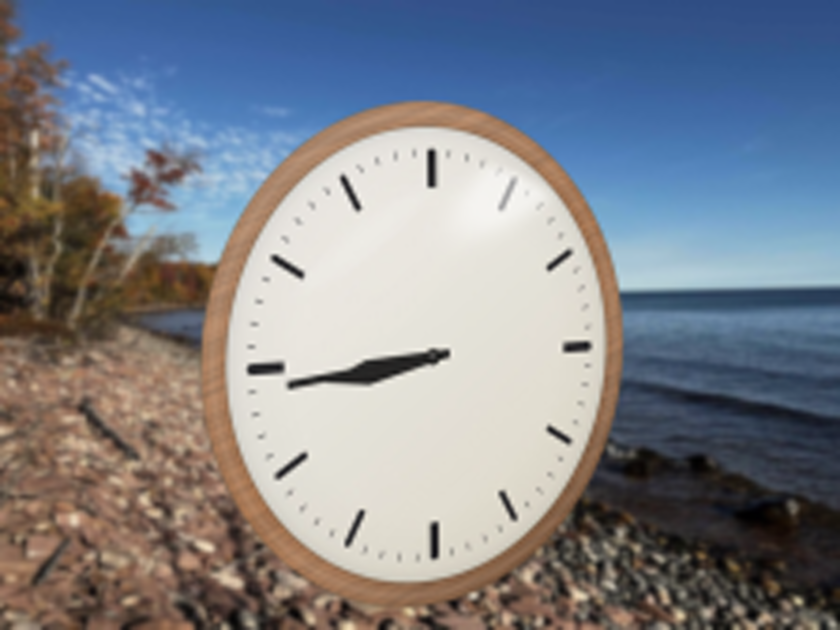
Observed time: **8:44**
